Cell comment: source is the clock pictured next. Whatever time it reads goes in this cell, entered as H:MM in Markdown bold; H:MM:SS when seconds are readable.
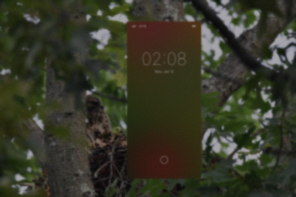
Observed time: **2:08**
